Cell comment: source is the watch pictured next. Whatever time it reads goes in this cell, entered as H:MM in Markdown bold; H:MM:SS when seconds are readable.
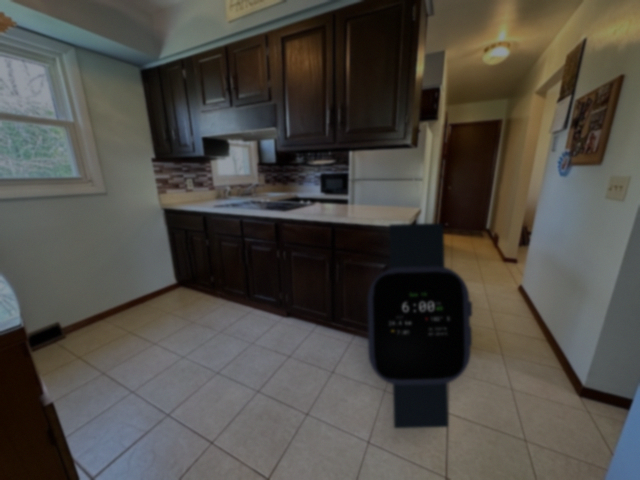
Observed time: **6:00**
